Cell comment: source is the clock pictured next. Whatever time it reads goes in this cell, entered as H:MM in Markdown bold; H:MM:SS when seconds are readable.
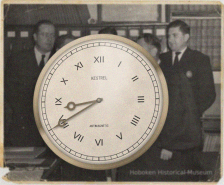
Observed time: **8:40**
